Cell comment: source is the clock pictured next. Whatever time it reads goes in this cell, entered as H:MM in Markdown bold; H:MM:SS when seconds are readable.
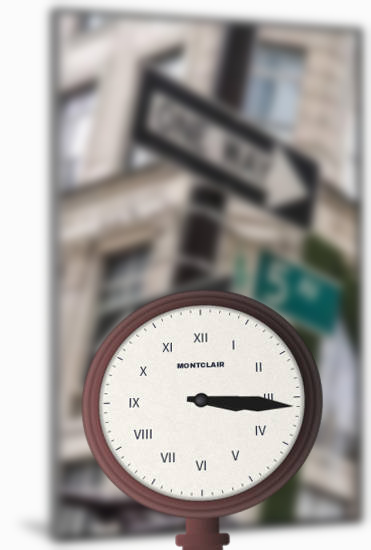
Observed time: **3:16**
